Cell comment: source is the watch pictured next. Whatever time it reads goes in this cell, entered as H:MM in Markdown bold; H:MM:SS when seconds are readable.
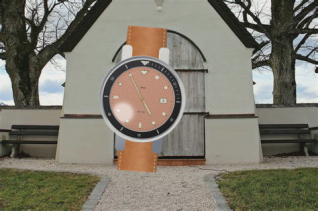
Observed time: **4:55**
